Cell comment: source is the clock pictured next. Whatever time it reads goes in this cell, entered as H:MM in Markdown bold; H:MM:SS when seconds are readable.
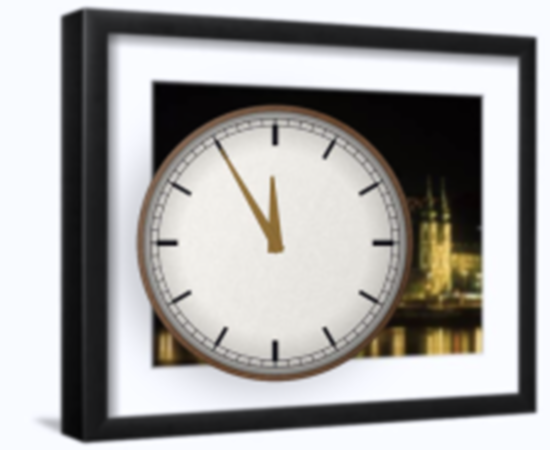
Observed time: **11:55**
